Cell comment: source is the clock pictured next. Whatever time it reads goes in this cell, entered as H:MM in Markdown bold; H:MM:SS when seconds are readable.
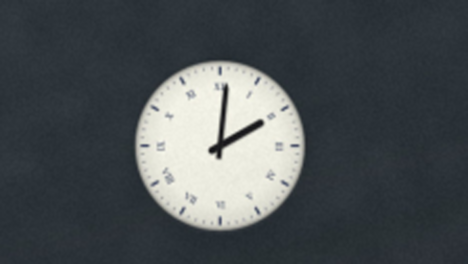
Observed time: **2:01**
